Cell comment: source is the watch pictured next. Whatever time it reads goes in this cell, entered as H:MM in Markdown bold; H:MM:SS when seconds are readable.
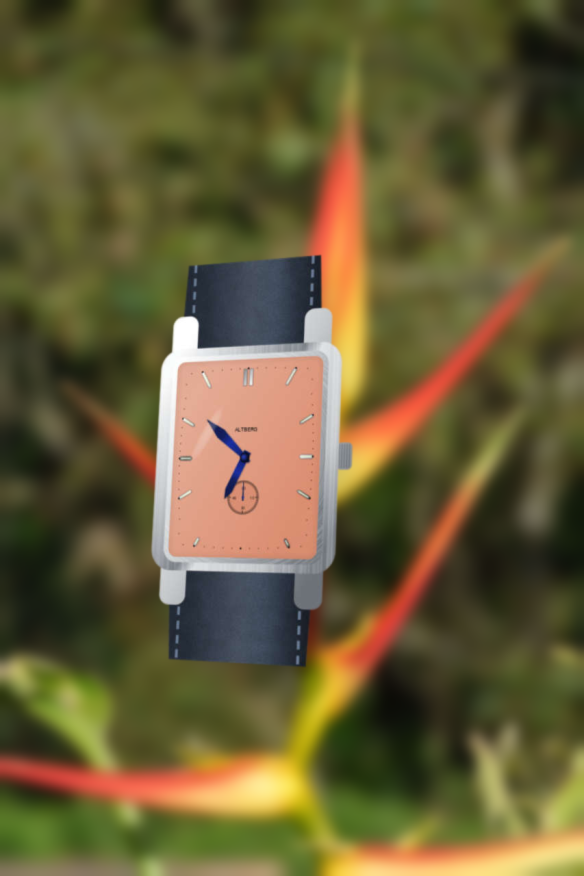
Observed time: **6:52**
